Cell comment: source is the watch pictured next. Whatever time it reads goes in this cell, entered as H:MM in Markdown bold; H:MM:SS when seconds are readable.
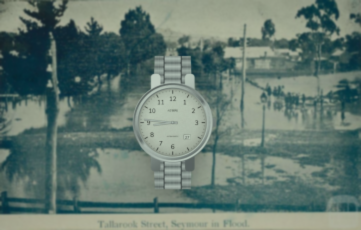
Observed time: **8:46**
